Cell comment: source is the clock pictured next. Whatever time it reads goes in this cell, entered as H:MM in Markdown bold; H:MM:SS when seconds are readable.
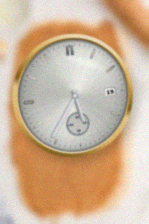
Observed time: **5:36**
